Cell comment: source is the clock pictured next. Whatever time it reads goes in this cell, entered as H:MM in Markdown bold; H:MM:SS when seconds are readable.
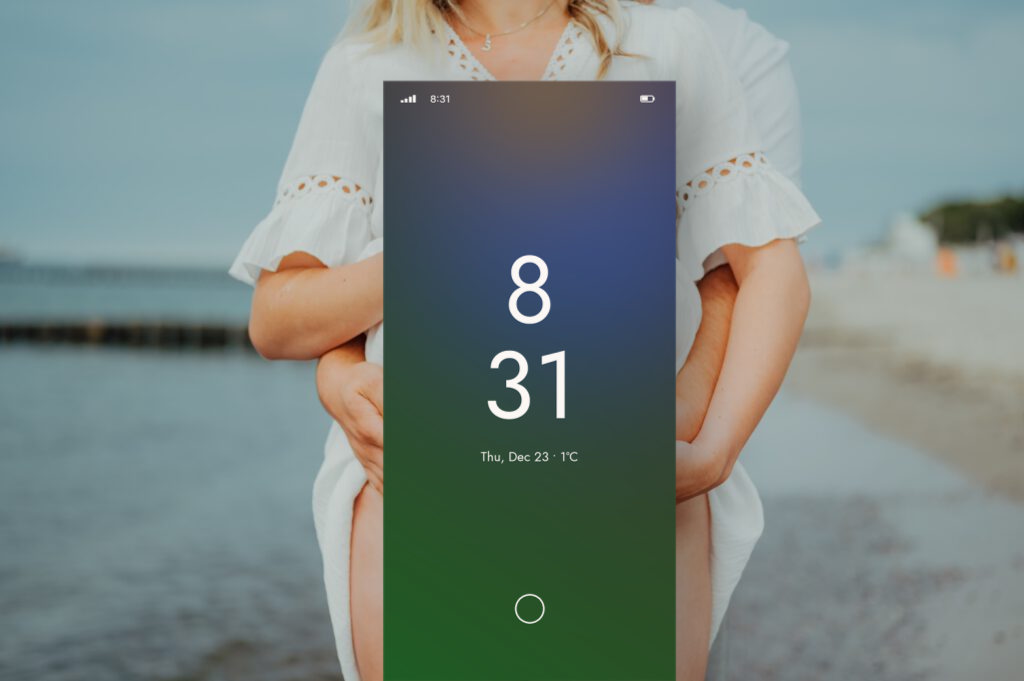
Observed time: **8:31**
